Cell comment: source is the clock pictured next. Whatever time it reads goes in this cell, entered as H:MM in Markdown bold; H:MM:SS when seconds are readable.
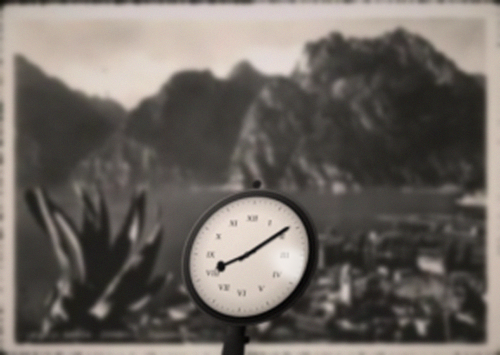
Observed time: **8:09**
